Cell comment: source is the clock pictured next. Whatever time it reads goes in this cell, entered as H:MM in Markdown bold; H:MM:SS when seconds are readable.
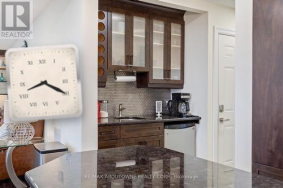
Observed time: **8:20**
